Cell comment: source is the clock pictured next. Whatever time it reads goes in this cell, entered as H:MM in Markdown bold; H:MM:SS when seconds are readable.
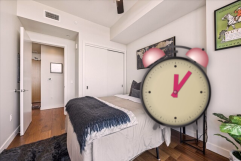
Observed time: **12:06**
